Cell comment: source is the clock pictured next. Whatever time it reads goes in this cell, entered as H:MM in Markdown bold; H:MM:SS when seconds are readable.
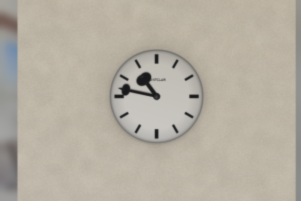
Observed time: **10:47**
